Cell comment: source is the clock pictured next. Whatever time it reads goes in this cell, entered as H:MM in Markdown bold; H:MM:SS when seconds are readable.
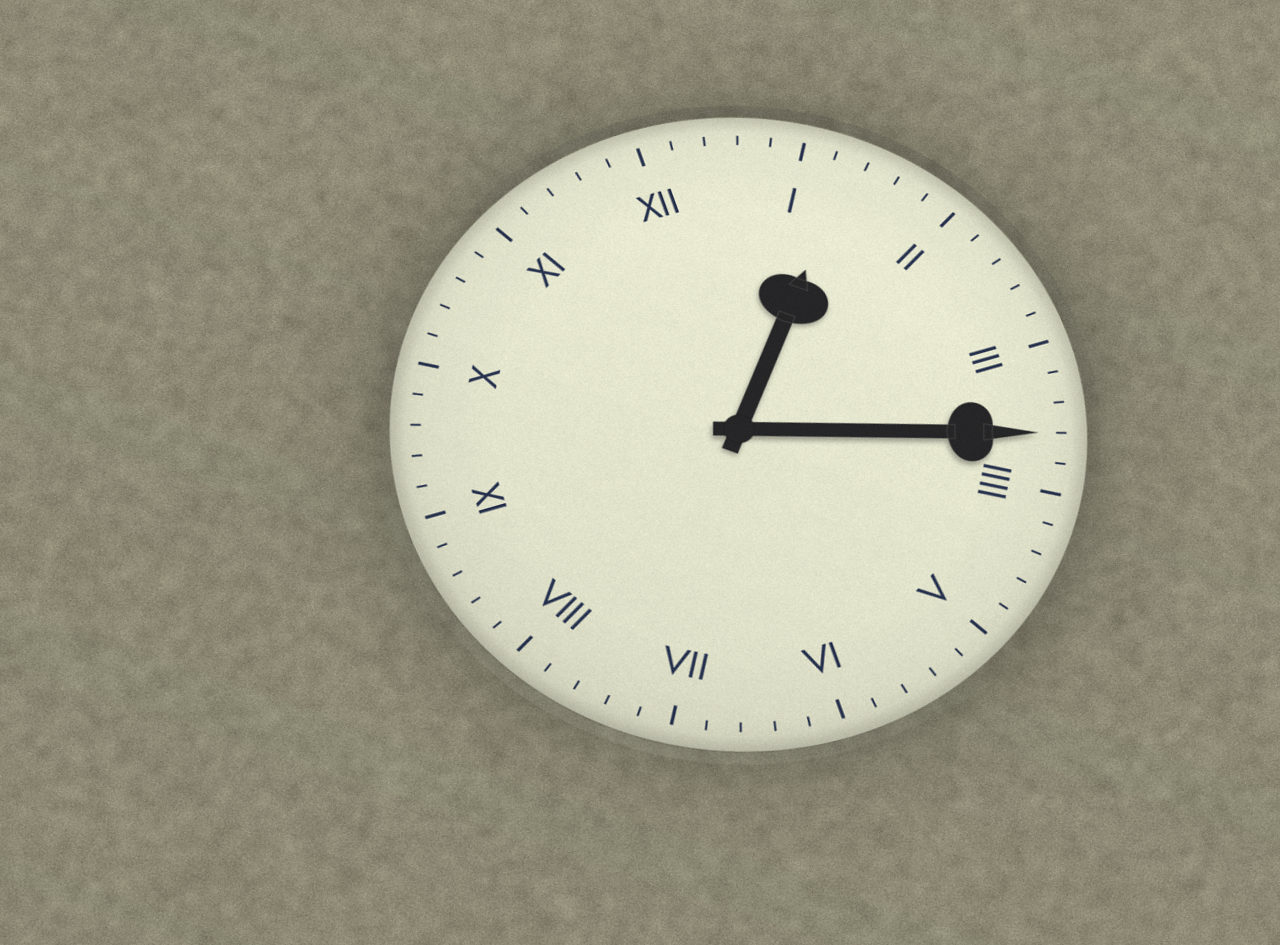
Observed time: **1:18**
